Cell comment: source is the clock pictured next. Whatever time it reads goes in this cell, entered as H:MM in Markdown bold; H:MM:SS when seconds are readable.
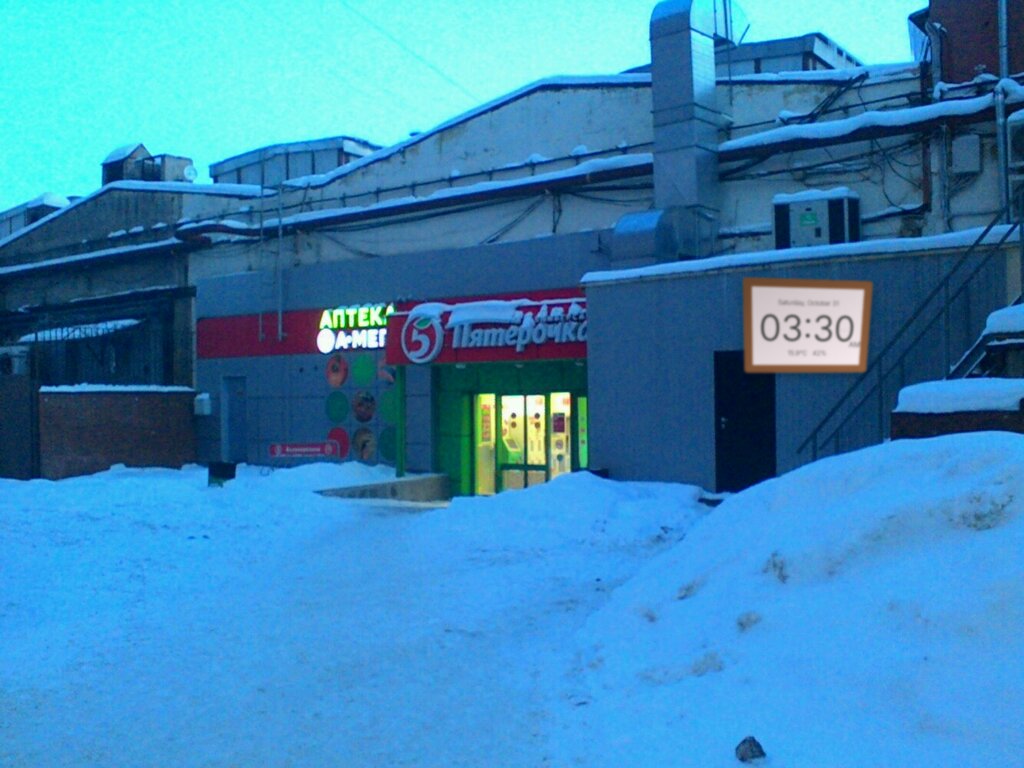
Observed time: **3:30**
